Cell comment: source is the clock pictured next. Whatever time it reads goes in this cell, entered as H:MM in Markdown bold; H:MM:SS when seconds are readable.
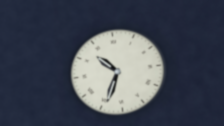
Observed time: **10:34**
